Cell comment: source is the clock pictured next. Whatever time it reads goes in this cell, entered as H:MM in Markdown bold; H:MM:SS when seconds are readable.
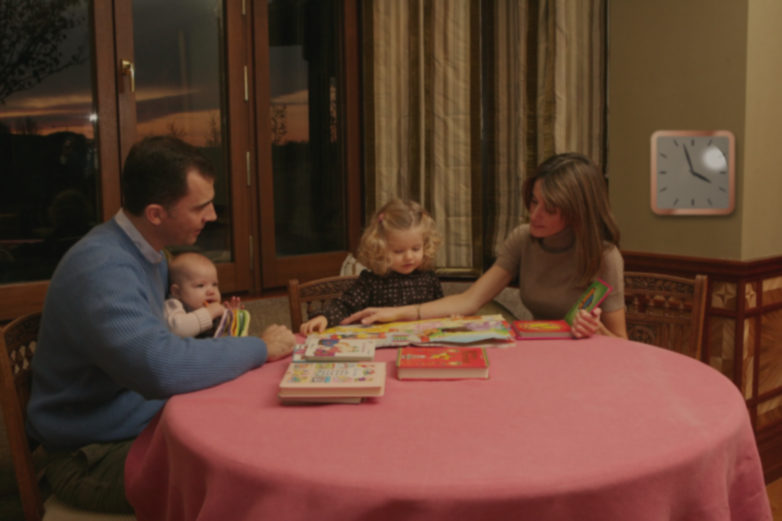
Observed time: **3:57**
